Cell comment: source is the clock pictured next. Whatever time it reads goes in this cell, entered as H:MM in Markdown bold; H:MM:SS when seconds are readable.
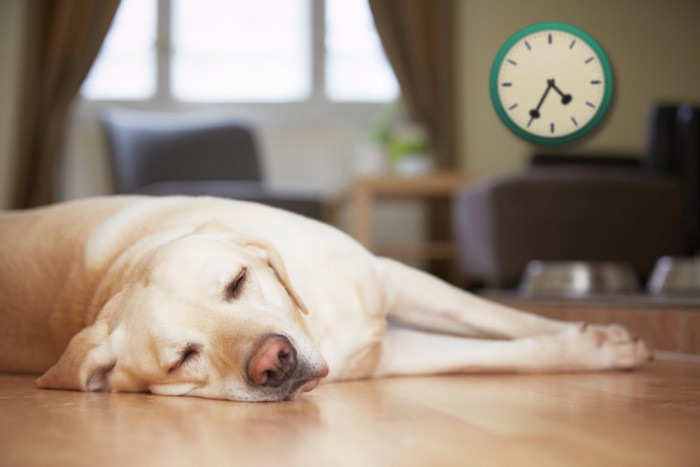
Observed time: **4:35**
